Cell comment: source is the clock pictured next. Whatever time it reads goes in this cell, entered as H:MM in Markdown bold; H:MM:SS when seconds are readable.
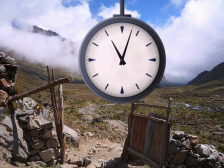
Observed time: **11:03**
